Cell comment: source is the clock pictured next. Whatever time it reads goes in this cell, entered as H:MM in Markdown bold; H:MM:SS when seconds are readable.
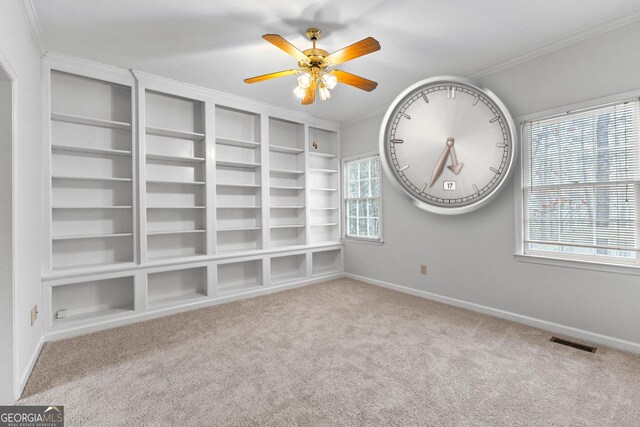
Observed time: **5:34**
